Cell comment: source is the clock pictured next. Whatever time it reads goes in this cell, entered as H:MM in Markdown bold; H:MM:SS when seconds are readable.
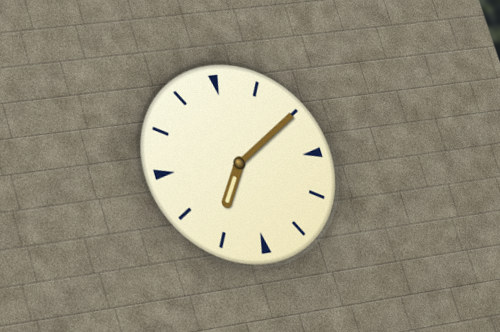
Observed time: **7:10**
